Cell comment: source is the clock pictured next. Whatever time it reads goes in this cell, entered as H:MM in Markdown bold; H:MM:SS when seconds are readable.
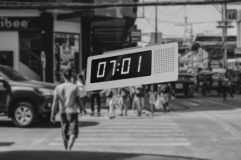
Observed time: **7:01**
